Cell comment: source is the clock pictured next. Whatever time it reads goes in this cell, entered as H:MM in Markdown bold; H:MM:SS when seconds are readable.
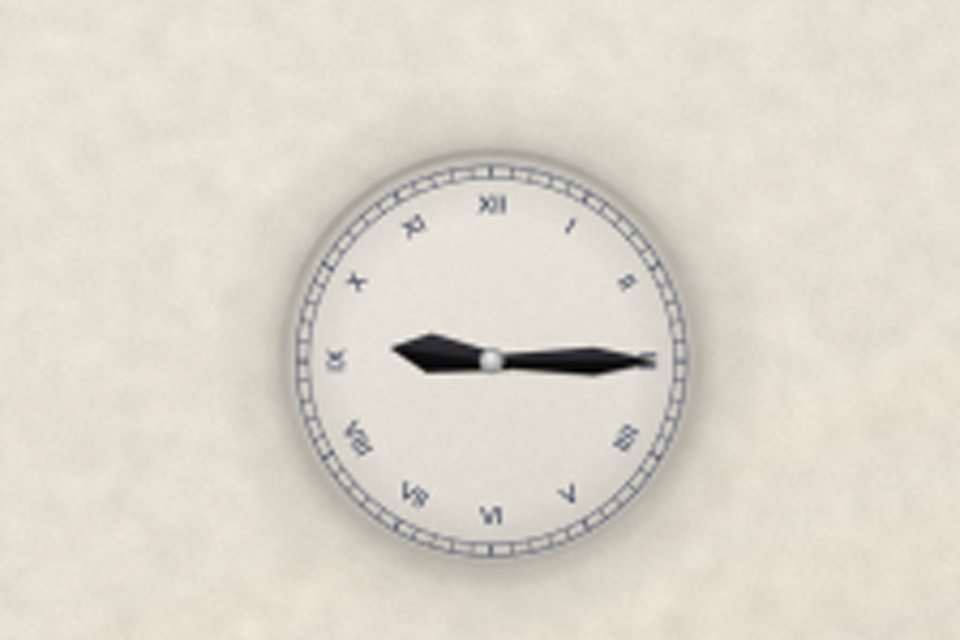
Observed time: **9:15**
